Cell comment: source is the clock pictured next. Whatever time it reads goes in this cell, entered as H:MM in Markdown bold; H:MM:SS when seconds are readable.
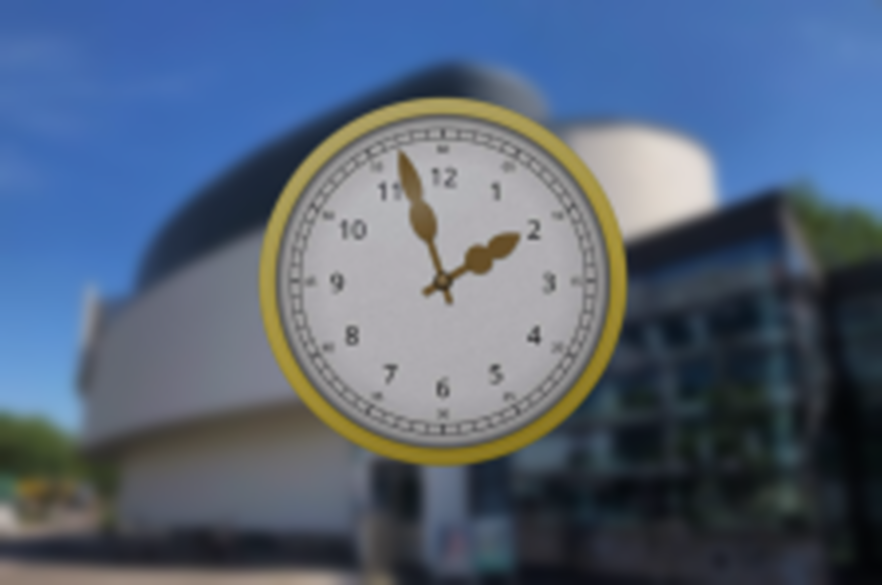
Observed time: **1:57**
